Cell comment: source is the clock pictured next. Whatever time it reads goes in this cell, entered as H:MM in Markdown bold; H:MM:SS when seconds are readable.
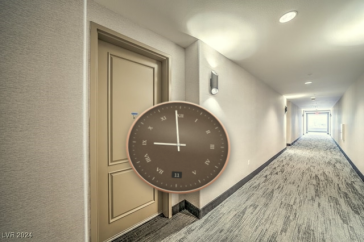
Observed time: **8:59**
